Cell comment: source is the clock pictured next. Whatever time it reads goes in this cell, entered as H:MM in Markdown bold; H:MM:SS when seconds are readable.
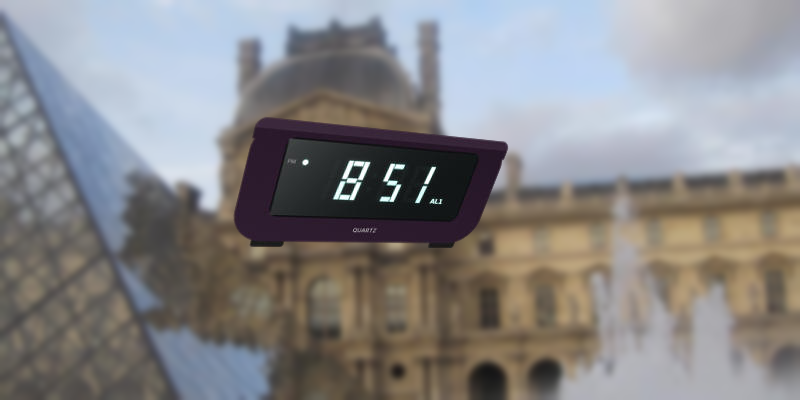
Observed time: **8:51**
